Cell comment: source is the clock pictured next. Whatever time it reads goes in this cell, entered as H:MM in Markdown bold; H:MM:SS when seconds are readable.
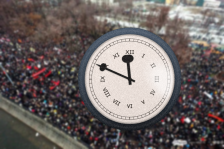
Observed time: **11:49**
